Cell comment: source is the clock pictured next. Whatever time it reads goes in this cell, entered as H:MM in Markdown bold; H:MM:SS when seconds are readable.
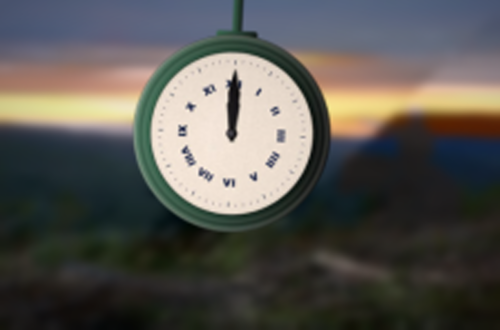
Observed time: **12:00**
